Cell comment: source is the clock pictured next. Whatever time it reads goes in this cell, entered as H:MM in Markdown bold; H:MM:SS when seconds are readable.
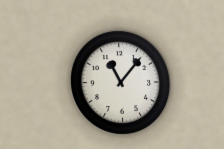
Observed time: **11:07**
